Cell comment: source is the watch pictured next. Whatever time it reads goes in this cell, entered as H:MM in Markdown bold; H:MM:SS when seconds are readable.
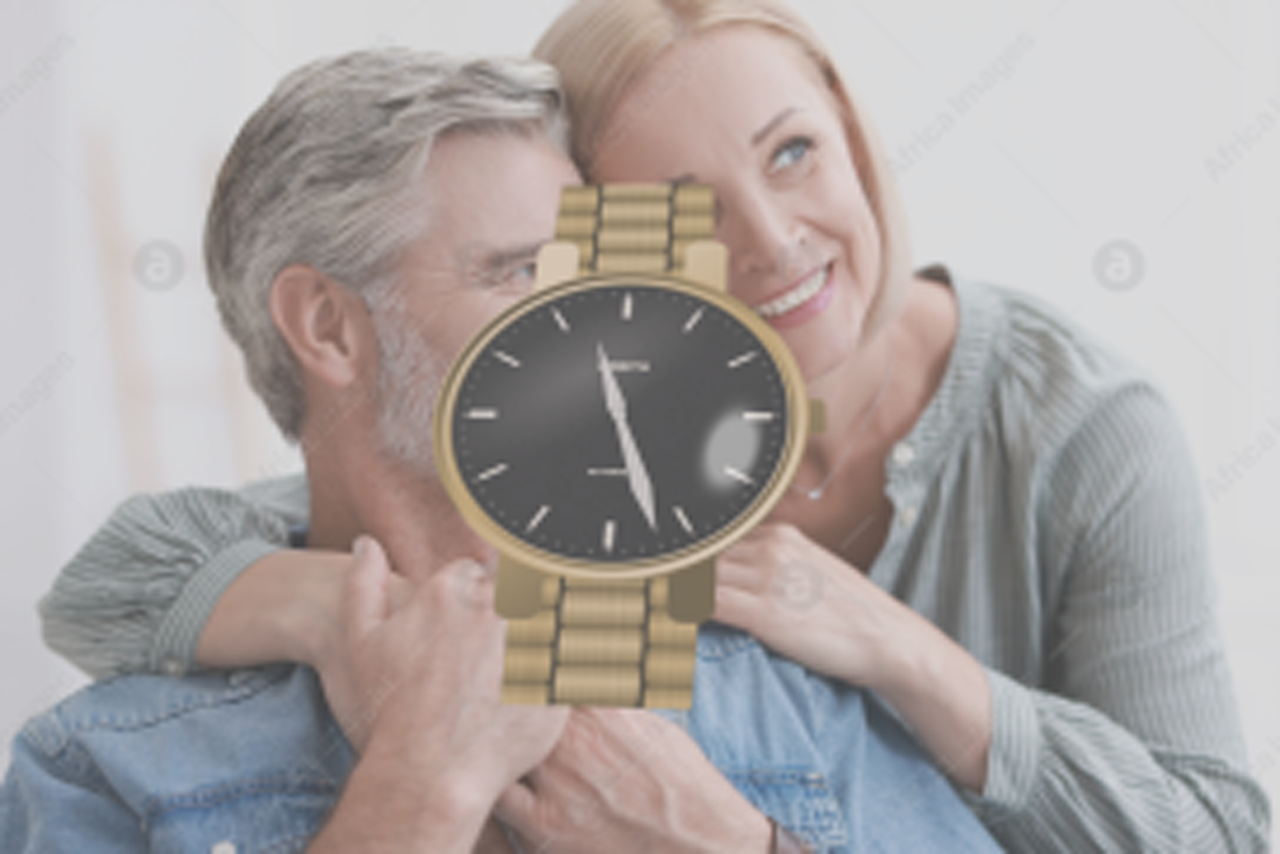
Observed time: **11:27**
